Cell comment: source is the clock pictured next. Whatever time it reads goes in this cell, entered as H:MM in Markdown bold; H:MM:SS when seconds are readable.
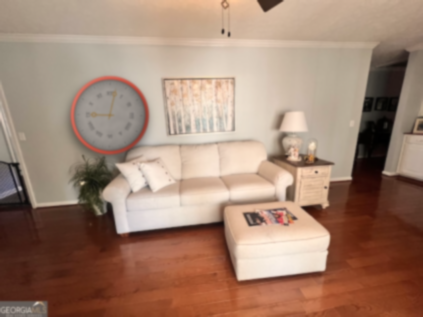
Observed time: **9:02**
